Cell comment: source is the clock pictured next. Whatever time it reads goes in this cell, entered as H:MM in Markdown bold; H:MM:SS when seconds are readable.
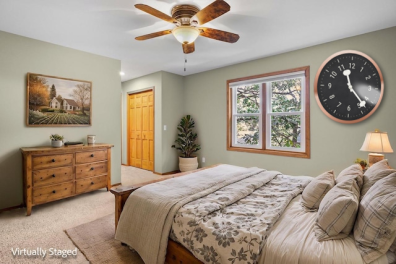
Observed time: **11:23**
